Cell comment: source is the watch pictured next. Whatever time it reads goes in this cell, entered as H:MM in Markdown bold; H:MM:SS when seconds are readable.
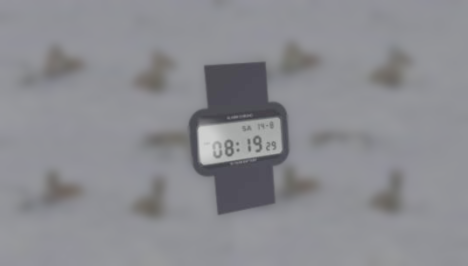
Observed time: **8:19**
